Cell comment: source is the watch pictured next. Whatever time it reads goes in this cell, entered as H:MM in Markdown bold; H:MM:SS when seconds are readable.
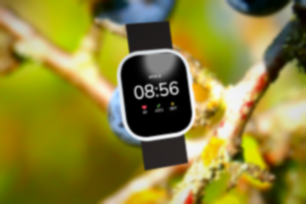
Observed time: **8:56**
